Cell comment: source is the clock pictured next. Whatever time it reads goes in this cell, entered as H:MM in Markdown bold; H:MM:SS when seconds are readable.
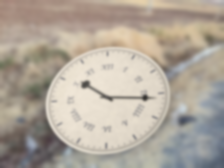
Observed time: **10:16**
